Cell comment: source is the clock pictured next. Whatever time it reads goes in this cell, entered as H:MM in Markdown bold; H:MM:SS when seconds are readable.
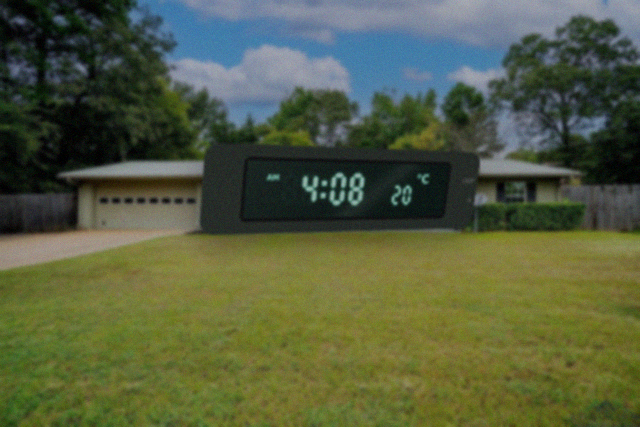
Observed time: **4:08**
